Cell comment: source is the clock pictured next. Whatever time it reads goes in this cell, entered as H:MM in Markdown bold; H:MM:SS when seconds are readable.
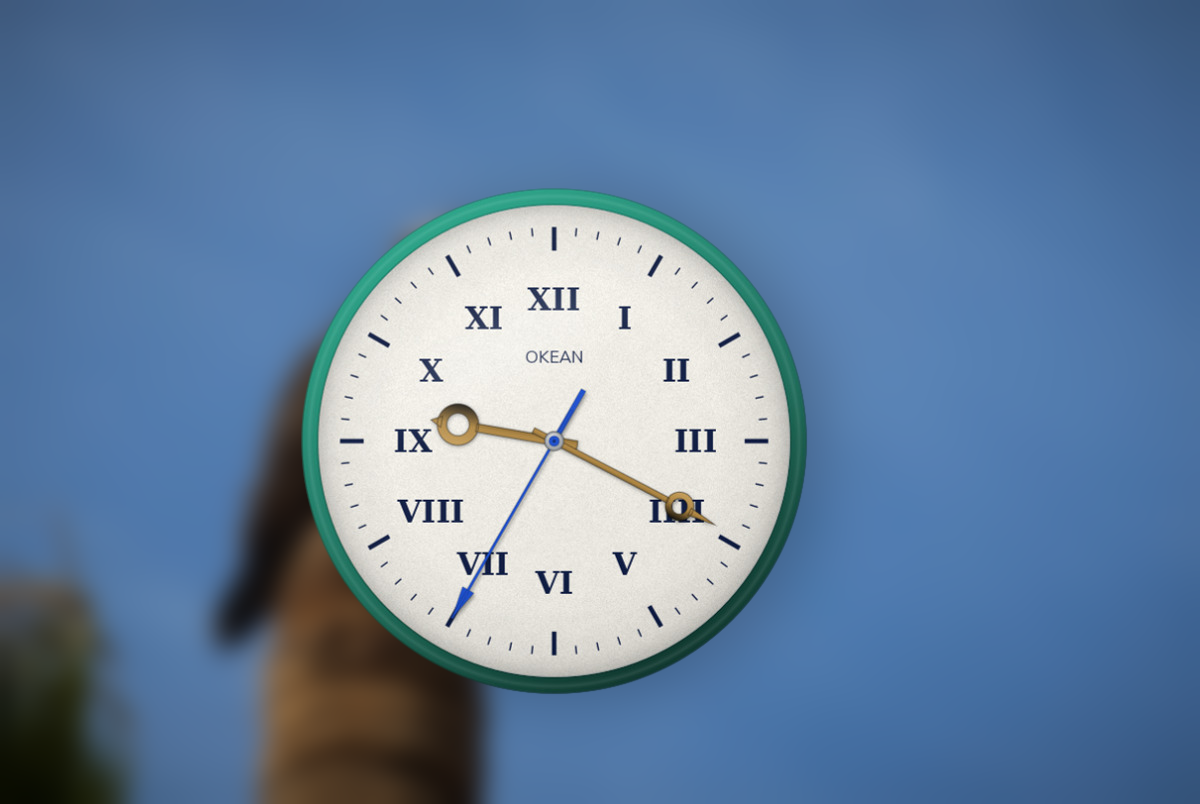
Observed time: **9:19:35**
